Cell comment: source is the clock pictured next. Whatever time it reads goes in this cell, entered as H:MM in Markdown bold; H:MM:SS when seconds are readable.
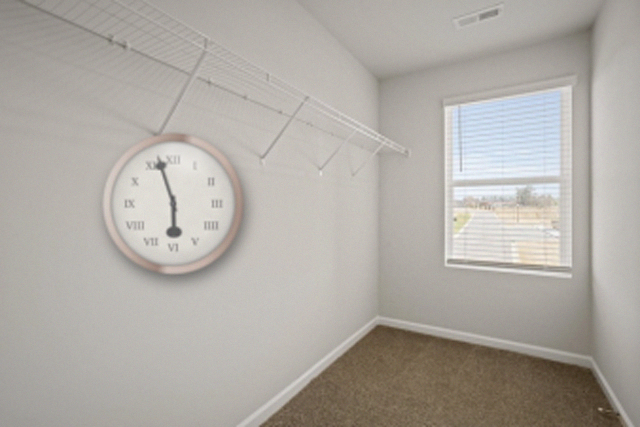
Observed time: **5:57**
